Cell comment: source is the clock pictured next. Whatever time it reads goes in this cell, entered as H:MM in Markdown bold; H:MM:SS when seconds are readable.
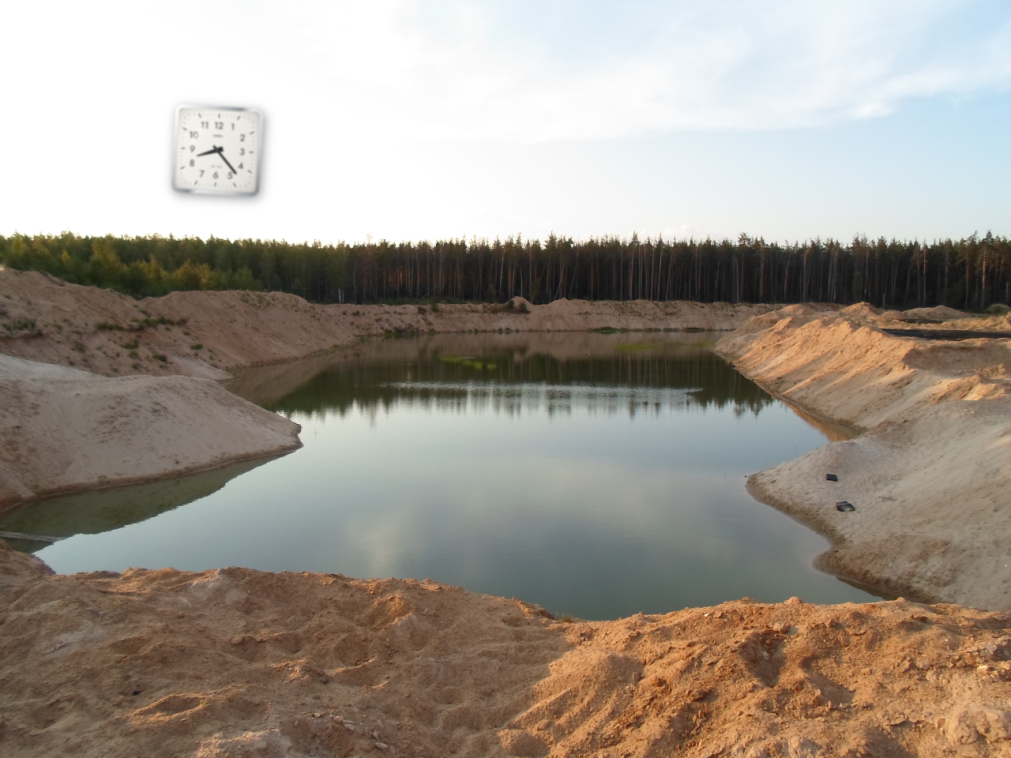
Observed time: **8:23**
